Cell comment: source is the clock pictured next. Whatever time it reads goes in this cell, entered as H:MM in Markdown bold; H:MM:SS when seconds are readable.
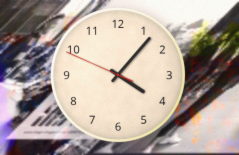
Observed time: **4:06:49**
